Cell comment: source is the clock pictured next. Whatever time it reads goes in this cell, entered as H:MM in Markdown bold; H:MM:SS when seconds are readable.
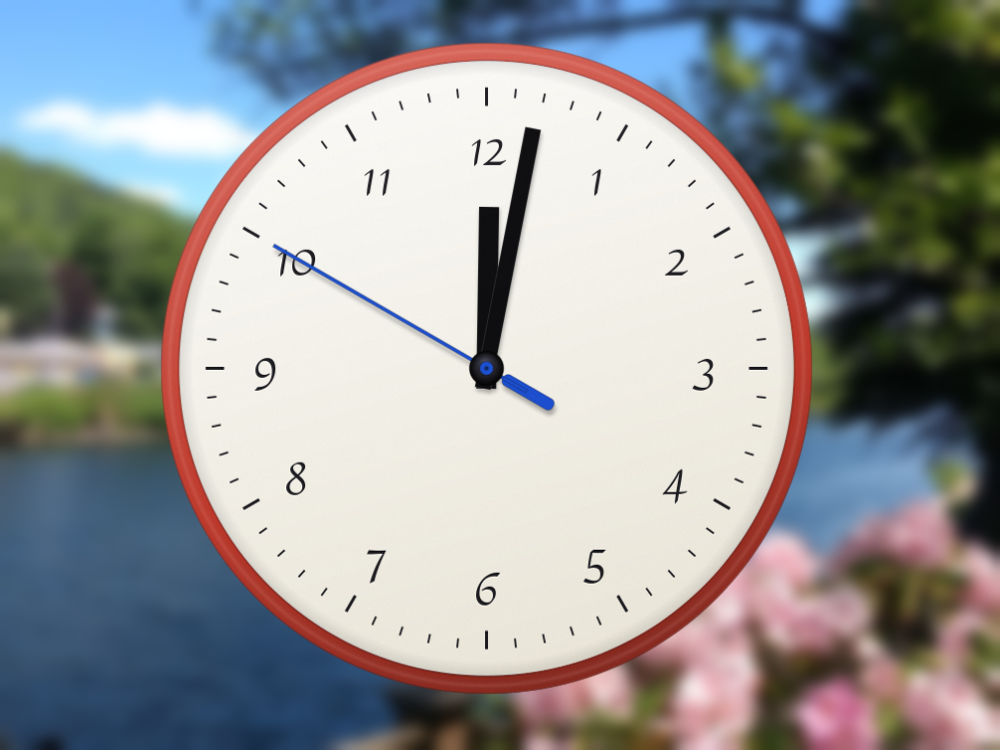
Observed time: **12:01:50**
